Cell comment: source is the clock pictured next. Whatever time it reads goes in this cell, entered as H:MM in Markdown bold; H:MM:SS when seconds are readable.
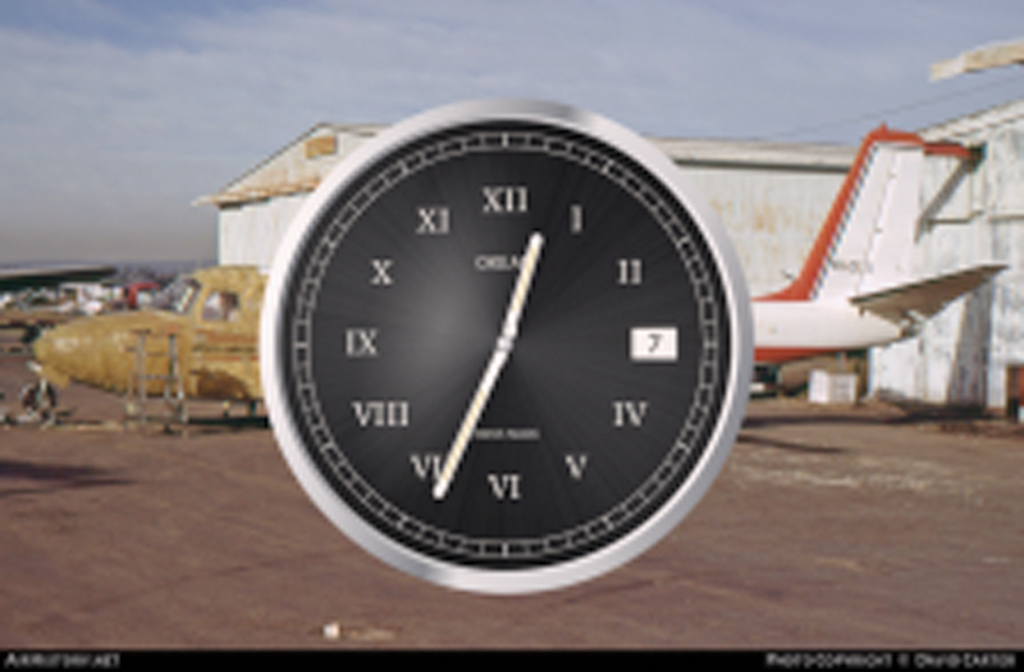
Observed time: **12:34**
